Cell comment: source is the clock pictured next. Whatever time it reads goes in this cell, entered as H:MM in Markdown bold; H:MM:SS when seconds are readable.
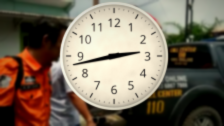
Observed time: **2:43**
